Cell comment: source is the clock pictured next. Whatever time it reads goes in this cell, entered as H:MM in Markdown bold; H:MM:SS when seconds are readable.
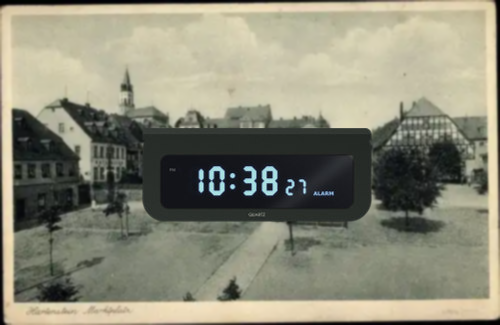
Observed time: **10:38:27**
